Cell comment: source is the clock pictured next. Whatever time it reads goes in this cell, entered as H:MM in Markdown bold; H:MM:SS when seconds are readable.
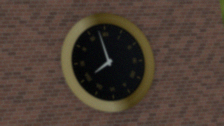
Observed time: **7:58**
